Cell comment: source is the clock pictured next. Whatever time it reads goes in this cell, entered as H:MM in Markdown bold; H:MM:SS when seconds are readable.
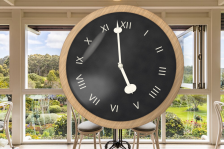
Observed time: **4:58**
